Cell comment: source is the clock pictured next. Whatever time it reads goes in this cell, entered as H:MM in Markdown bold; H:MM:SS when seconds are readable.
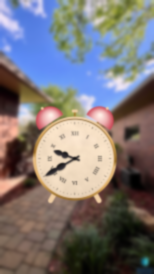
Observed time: **9:40**
